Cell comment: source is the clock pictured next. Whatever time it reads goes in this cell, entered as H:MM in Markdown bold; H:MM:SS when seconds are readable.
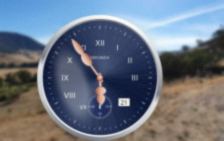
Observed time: **5:54**
